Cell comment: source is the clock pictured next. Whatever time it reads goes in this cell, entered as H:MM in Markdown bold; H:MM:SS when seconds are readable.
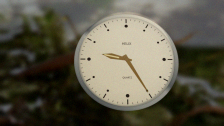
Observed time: **9:25**
